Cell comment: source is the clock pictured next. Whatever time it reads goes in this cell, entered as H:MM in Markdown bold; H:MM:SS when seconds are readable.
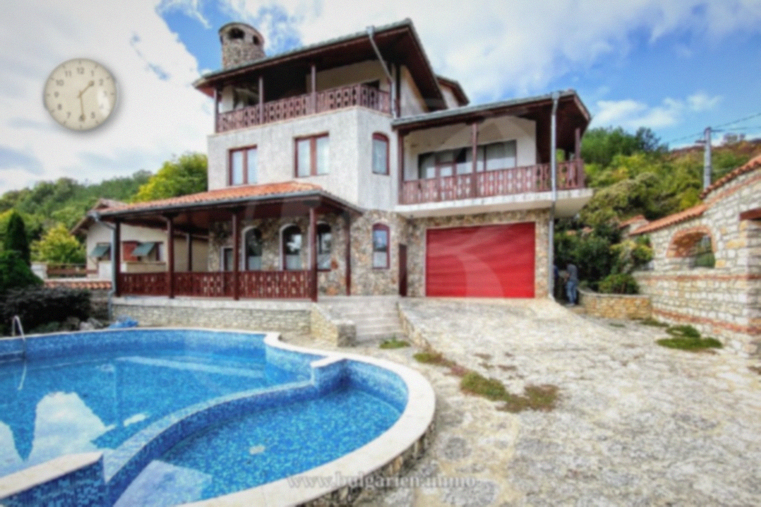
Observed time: **1:29**
